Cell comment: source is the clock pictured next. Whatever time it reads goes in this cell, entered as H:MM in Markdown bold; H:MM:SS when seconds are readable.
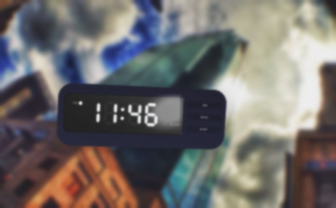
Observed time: **11:46**
